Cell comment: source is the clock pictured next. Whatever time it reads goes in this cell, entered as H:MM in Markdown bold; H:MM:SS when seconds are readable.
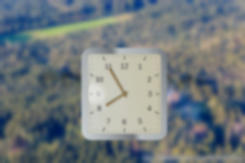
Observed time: **7:55**
